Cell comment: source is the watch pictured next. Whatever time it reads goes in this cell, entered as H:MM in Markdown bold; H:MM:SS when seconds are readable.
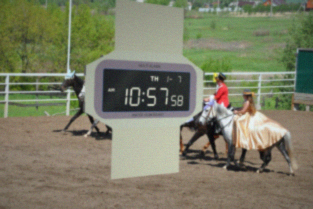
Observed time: **10:57:58**
